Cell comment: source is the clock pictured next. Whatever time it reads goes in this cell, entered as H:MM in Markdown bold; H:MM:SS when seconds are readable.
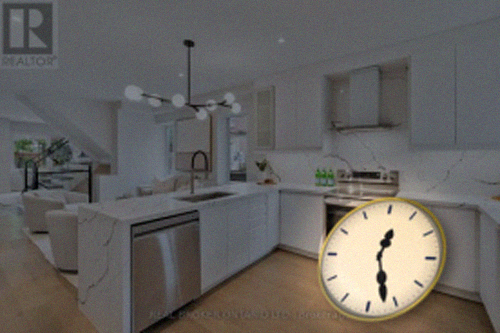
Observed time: **12:27**
